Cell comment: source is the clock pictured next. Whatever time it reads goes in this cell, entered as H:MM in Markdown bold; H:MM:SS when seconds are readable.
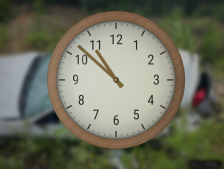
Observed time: **10:52**
